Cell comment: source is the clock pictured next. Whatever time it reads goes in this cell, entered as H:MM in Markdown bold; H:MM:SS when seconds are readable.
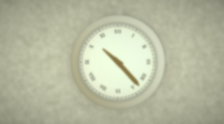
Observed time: **10:23**
